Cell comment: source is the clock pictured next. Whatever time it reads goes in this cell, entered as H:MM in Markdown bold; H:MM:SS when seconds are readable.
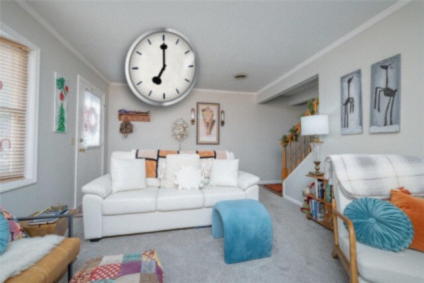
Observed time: **7:00**
